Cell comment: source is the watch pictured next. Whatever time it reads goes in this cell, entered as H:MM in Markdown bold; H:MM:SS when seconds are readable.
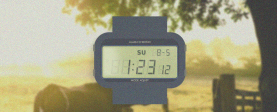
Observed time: **1:23:12**
